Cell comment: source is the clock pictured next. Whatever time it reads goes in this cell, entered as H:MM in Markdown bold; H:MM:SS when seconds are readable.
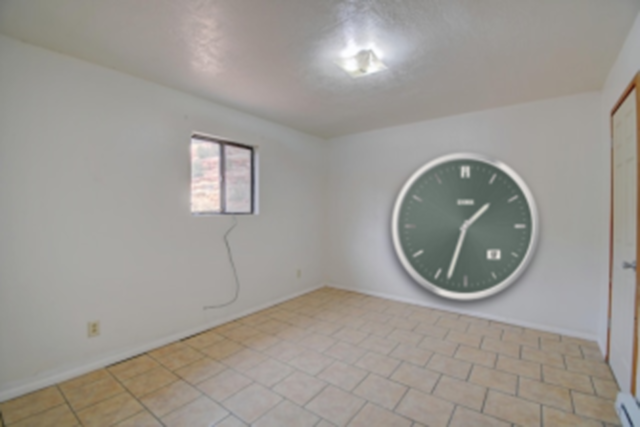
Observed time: **1:33**
